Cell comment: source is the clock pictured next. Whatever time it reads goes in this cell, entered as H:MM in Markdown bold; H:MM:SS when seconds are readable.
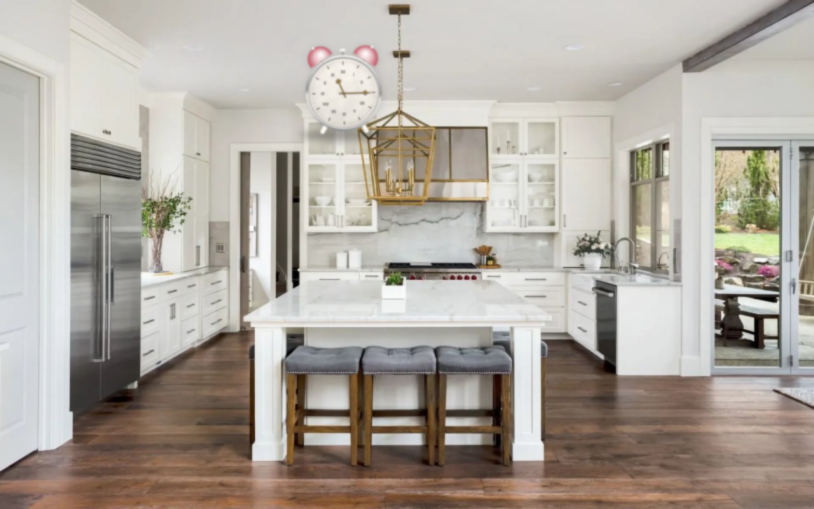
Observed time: **11:15**
